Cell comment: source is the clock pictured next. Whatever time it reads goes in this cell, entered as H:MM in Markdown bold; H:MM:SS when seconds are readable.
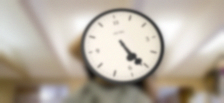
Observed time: **5:26**
